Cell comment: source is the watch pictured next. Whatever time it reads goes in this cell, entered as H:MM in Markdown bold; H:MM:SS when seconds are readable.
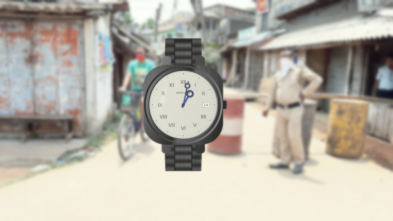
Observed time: **1:02**
